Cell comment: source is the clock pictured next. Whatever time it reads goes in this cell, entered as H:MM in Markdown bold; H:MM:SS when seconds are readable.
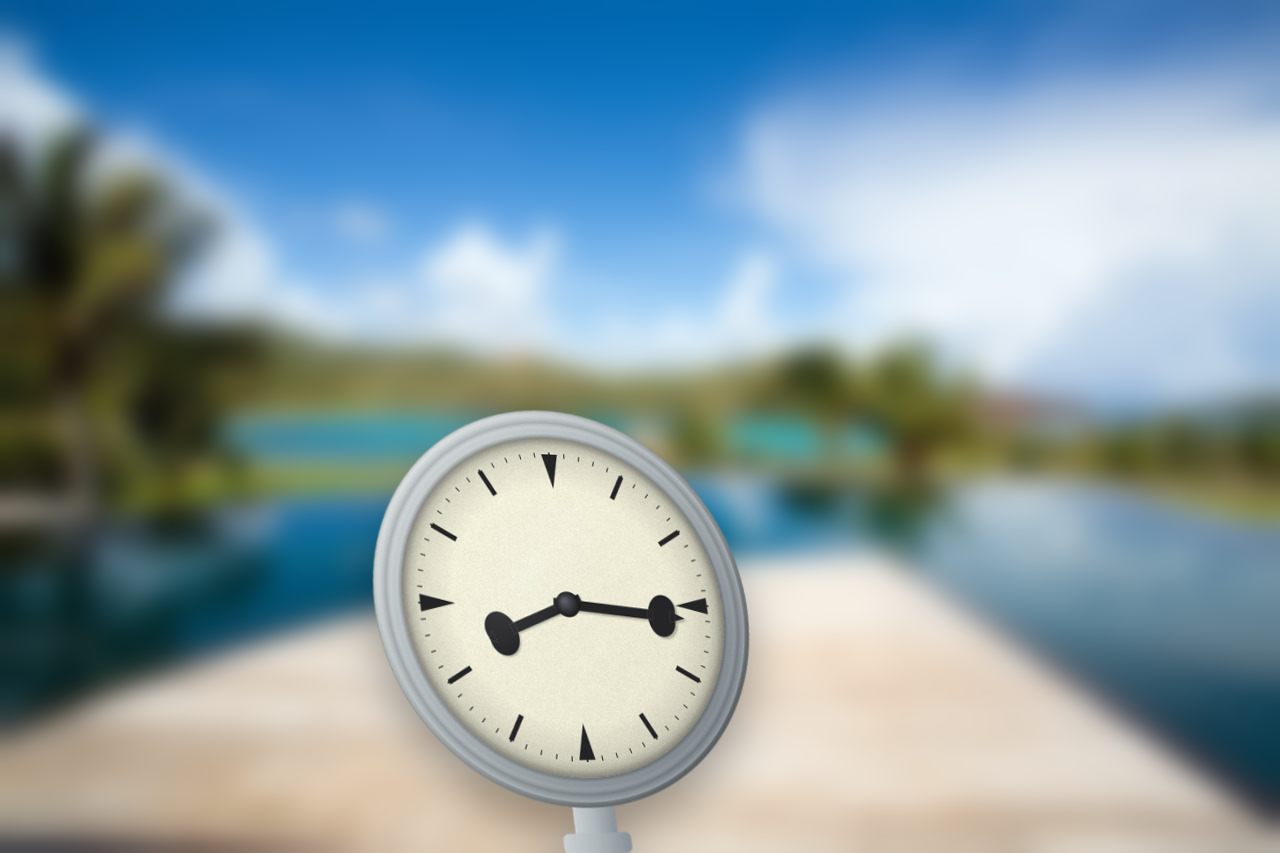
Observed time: **8:16**
